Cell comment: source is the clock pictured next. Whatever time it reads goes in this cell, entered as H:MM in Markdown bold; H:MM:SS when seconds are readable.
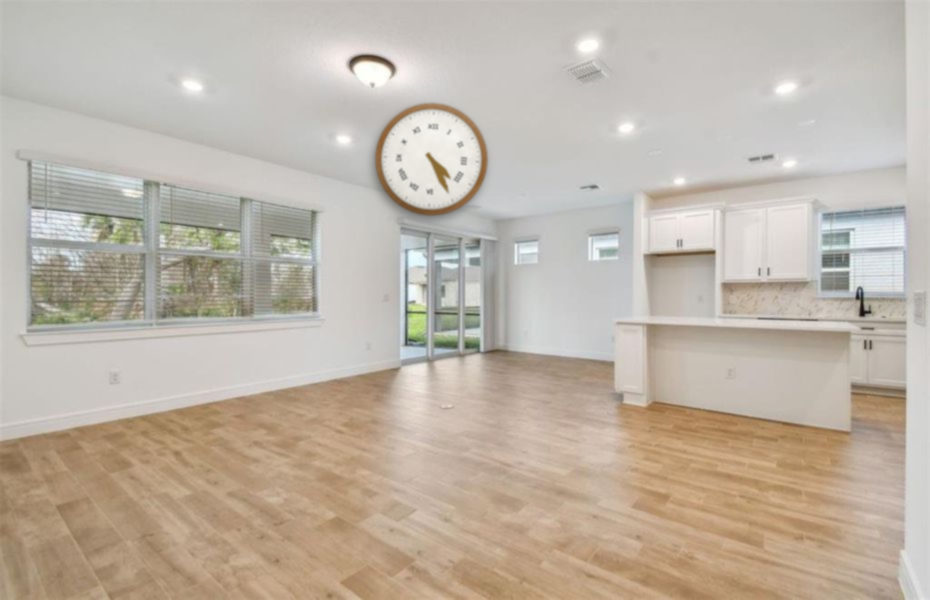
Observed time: **4:25**
